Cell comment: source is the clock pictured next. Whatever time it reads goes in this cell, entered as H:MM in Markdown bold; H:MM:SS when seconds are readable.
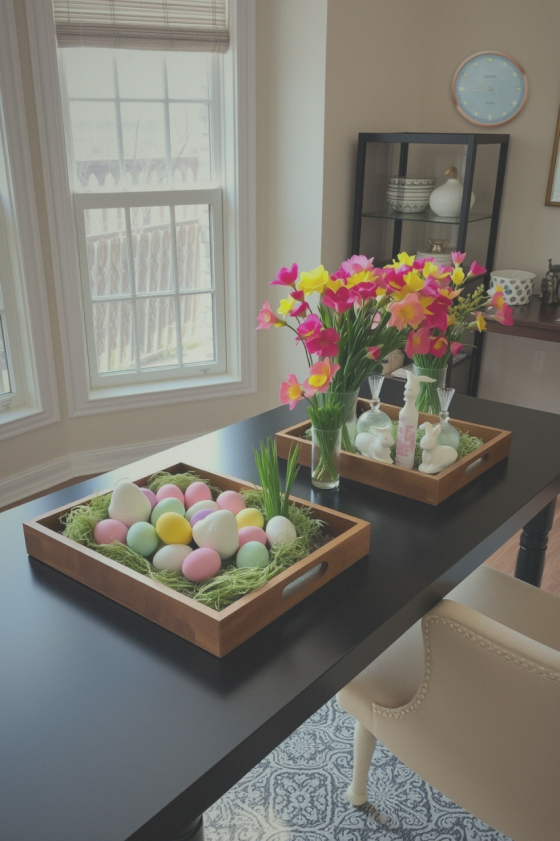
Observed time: **8:49**
